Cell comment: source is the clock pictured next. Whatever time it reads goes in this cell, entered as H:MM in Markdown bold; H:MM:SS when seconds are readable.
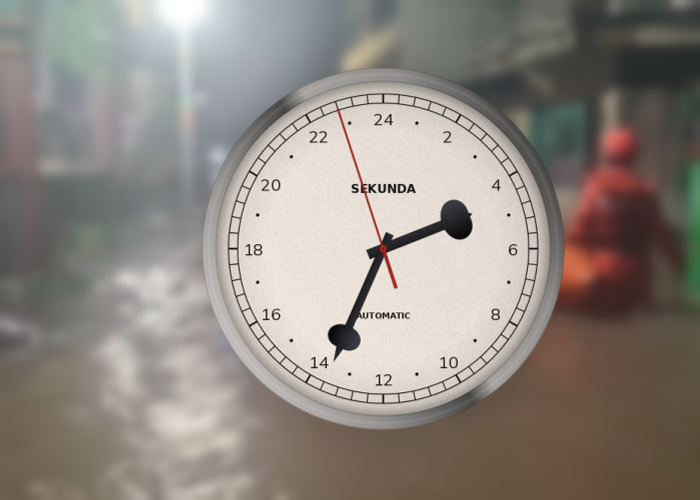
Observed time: **4:33:57**
